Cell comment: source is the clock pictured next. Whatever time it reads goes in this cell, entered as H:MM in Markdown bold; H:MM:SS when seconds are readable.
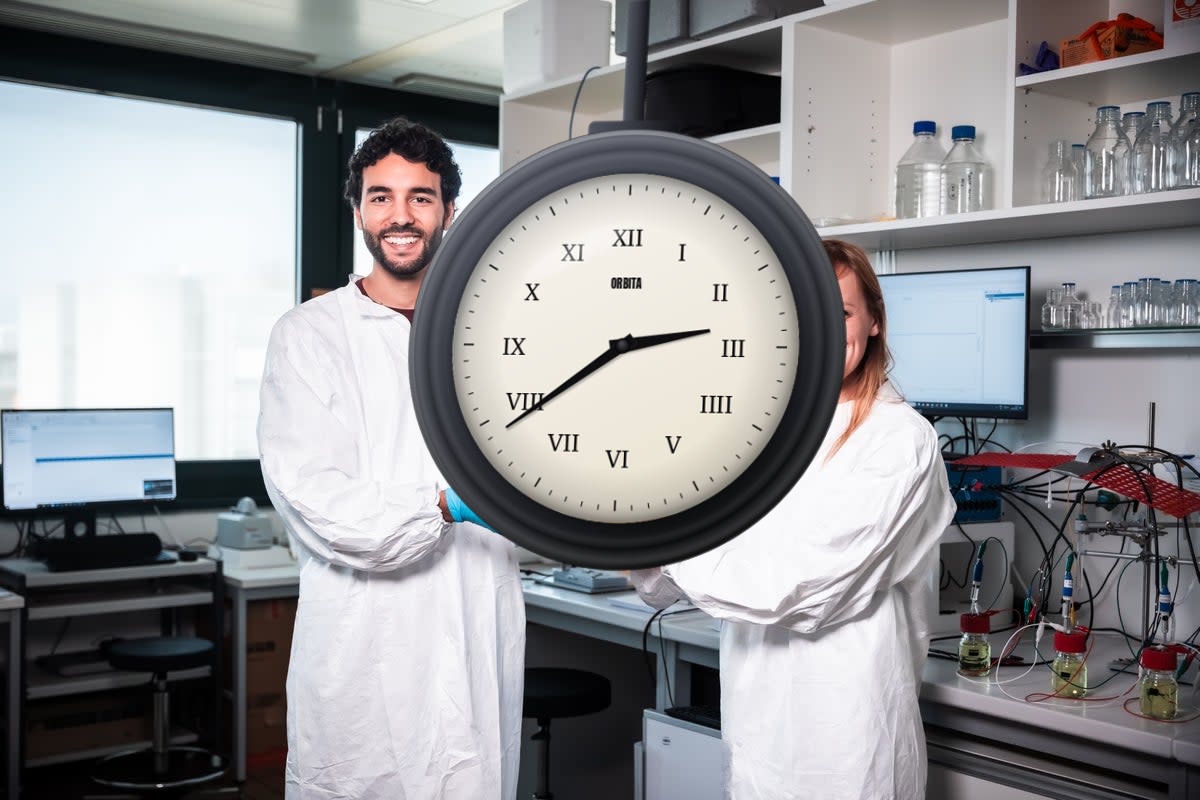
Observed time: **2:39**
